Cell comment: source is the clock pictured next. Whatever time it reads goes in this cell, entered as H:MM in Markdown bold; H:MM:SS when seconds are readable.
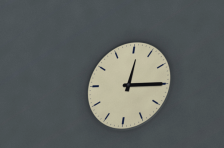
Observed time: **12:15**
